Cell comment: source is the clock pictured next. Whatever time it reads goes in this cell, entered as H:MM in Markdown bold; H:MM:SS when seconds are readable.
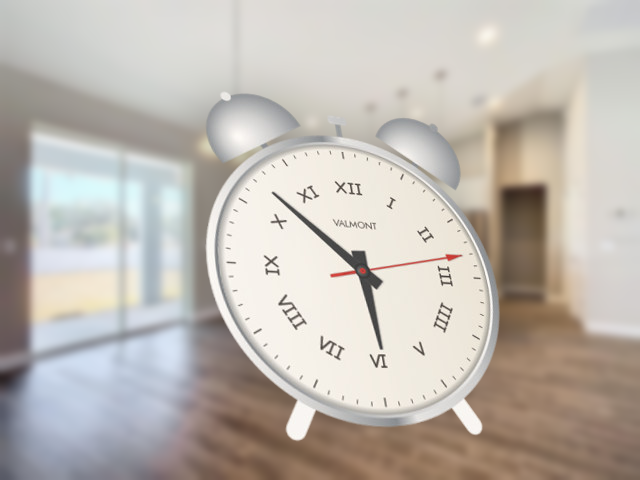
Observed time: **5:52:13**
